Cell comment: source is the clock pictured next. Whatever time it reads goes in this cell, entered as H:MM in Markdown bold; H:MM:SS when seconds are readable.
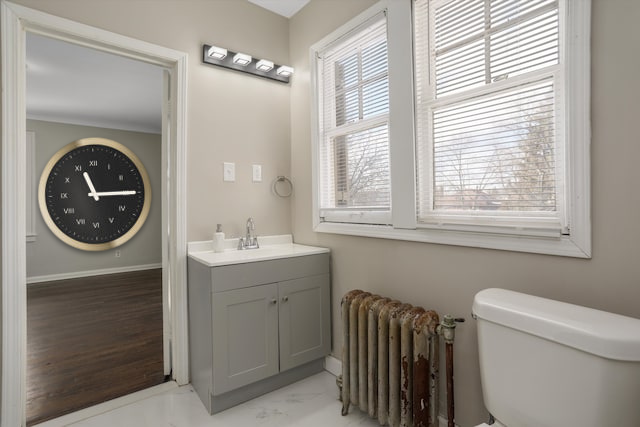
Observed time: **11:15**
